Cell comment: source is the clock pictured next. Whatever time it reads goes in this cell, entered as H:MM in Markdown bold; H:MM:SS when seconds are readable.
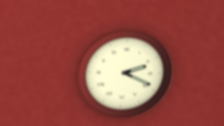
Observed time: **2:19**
